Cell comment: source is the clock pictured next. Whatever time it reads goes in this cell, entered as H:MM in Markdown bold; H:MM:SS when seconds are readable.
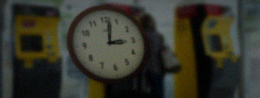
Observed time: **3:02**
